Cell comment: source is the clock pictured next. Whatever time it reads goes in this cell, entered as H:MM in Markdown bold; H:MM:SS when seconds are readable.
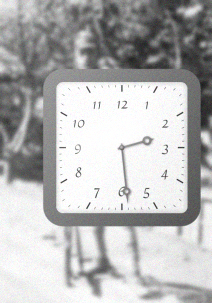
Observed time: **2:29**
